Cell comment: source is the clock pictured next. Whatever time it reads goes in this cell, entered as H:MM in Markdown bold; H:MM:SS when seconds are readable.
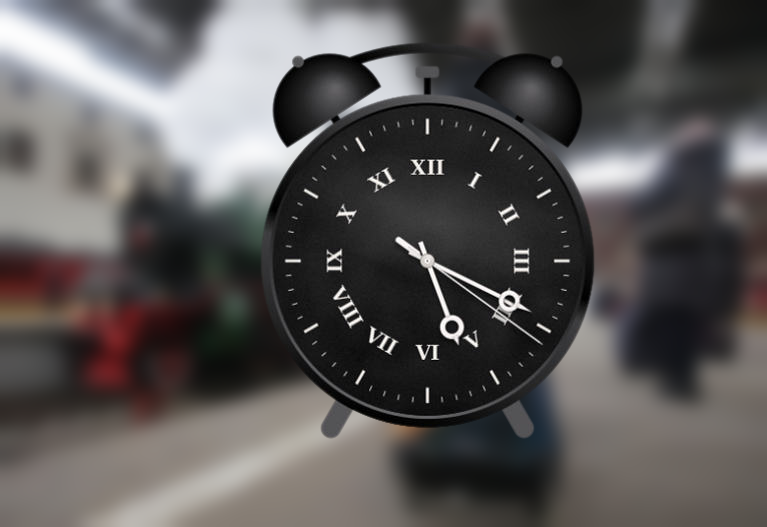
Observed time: **5:19:21**
